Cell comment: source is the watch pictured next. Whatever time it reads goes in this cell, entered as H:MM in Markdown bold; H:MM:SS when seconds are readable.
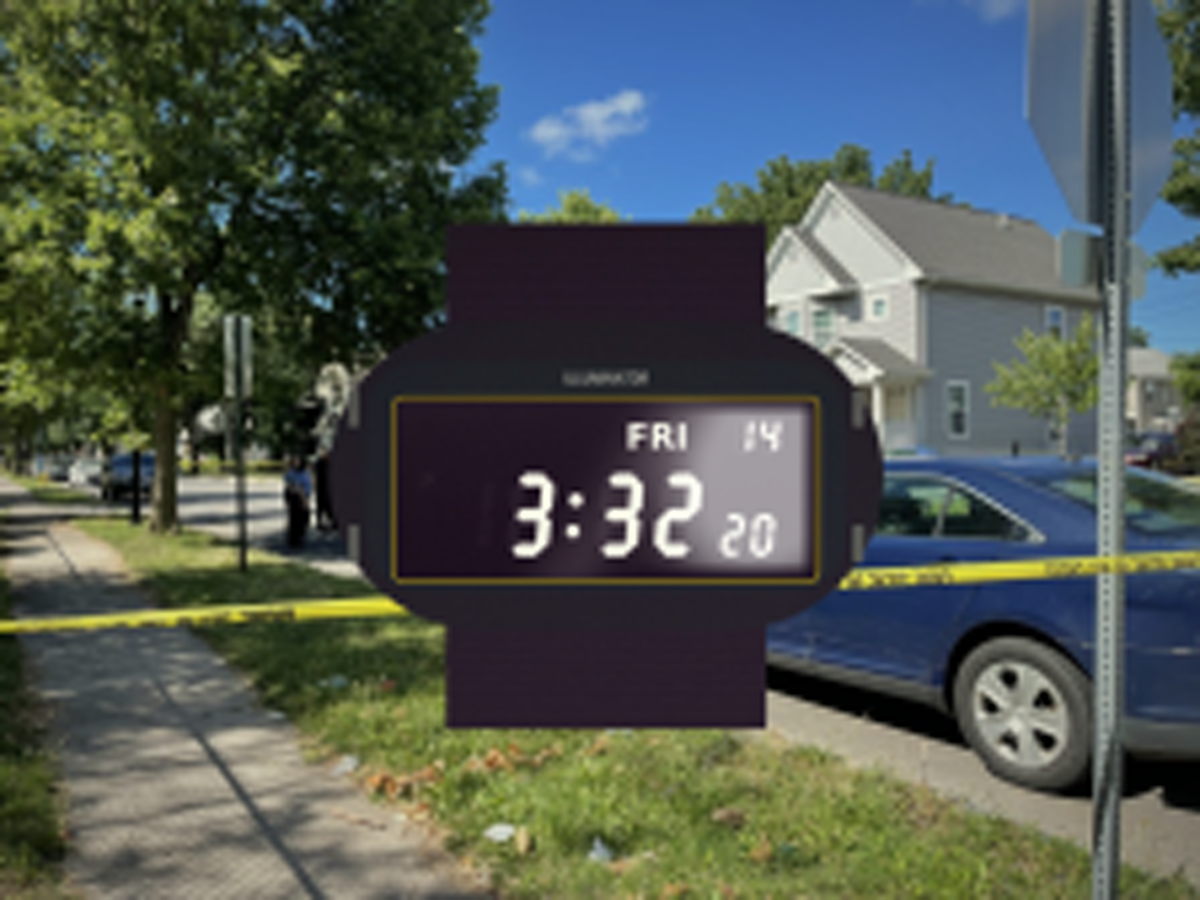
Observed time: **3:32:20**
